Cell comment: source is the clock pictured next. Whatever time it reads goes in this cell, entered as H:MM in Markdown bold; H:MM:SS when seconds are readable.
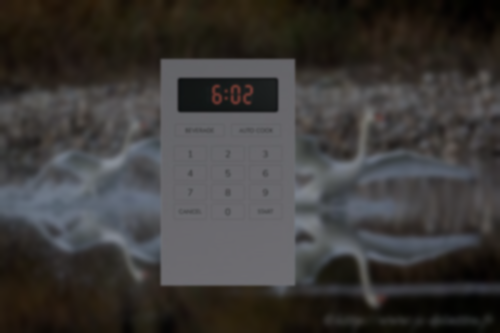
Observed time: **6:02**
